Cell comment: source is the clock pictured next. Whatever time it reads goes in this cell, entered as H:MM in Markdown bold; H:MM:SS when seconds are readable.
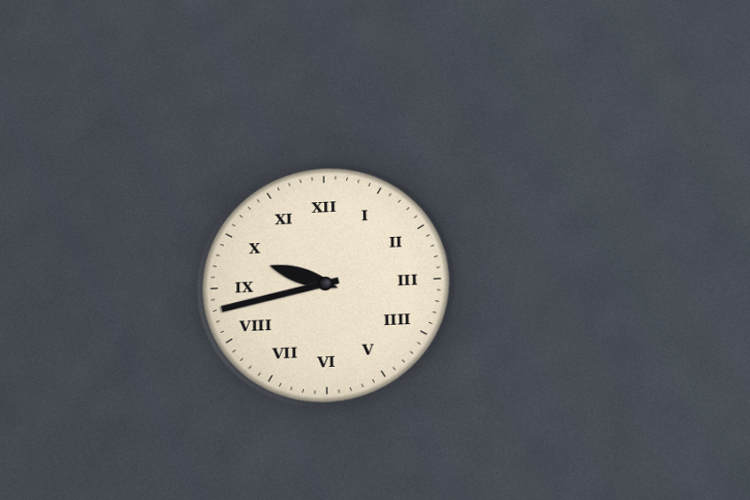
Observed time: **9:43**
